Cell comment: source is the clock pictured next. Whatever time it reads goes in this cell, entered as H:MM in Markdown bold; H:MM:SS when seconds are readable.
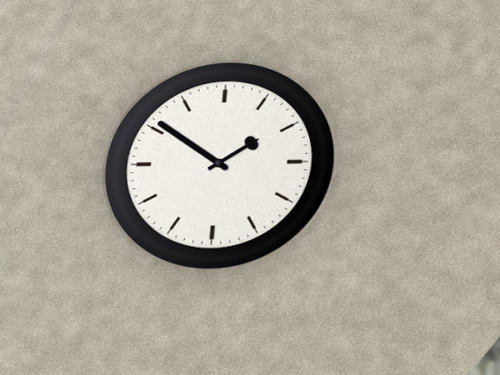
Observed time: **1:51**
